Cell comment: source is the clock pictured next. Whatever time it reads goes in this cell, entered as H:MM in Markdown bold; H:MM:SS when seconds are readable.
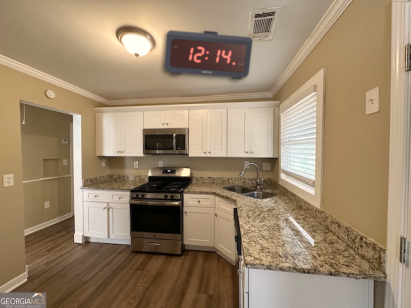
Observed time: **12:14**
